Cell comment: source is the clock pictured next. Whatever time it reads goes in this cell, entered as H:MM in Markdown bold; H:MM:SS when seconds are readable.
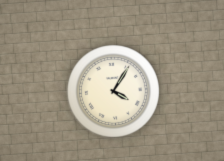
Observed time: **4:06**
